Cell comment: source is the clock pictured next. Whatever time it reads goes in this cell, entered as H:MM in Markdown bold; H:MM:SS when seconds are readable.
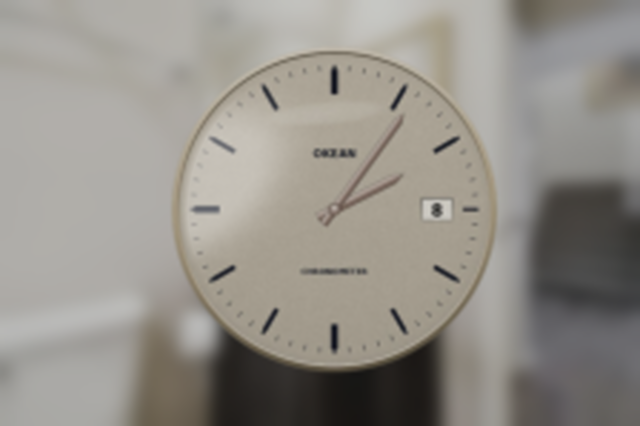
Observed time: **2:06**
